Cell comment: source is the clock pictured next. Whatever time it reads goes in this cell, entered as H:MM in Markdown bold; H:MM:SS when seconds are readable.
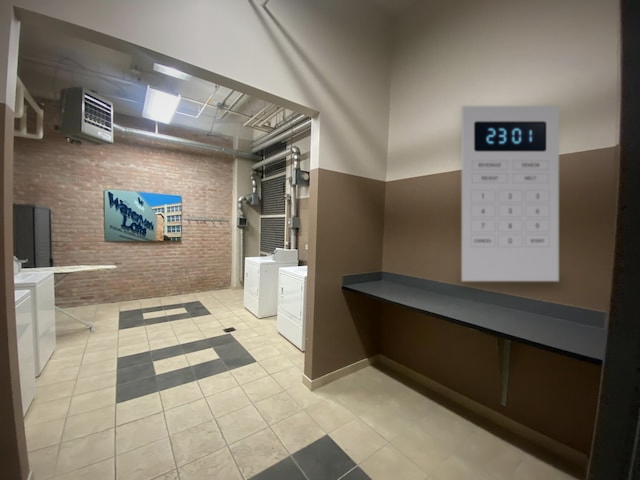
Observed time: **23:01**
